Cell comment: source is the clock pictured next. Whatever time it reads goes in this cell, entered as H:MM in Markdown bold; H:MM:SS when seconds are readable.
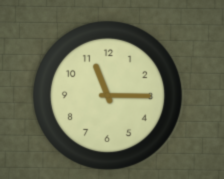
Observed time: **11:15**
